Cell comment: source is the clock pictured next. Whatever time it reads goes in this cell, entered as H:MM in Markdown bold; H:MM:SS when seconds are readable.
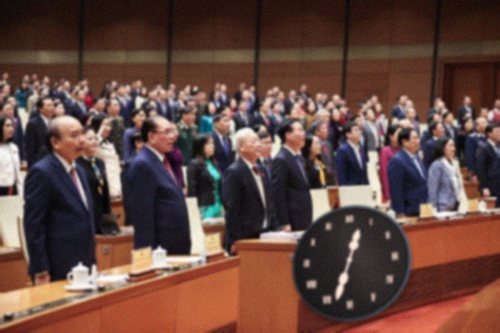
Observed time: **12:33**
